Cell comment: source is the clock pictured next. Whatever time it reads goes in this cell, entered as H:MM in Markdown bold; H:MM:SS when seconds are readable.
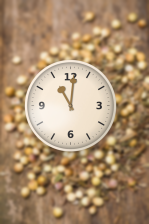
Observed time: **11:01**
